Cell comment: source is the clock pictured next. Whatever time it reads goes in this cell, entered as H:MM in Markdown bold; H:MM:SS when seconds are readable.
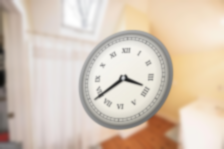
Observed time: **3:39**
